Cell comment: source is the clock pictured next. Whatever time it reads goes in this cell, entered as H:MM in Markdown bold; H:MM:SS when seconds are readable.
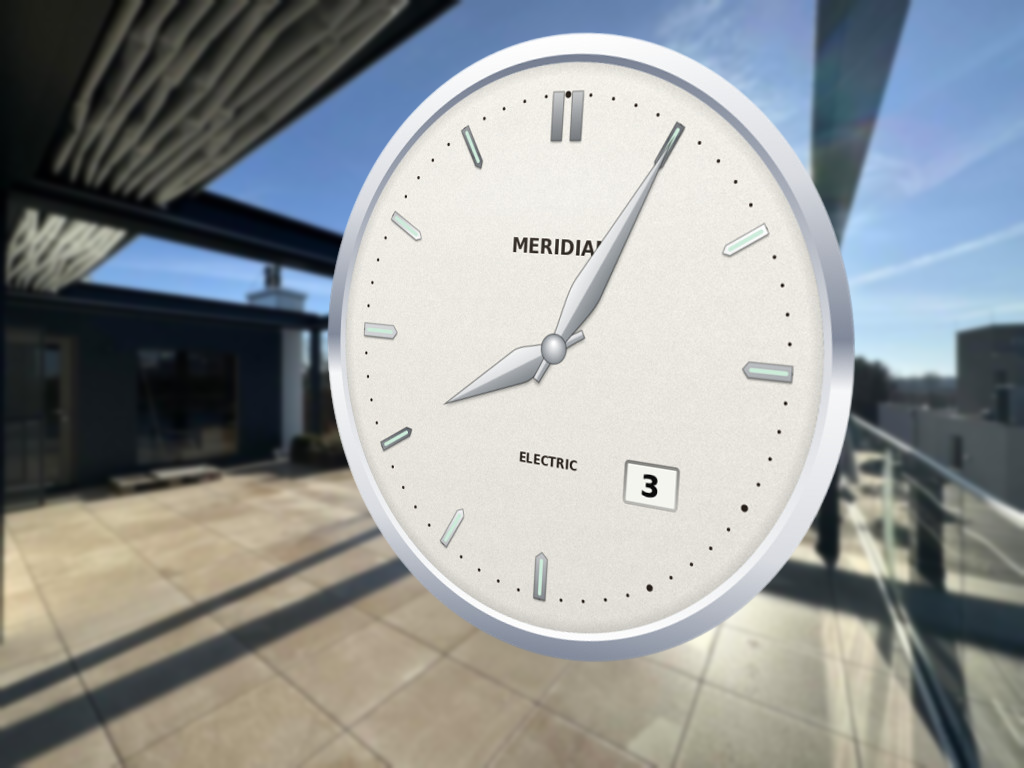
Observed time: **8:05**
